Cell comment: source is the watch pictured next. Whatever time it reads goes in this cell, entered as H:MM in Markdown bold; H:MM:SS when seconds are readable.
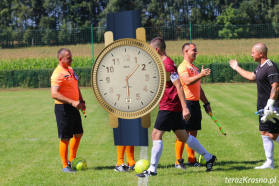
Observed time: **1:30**
